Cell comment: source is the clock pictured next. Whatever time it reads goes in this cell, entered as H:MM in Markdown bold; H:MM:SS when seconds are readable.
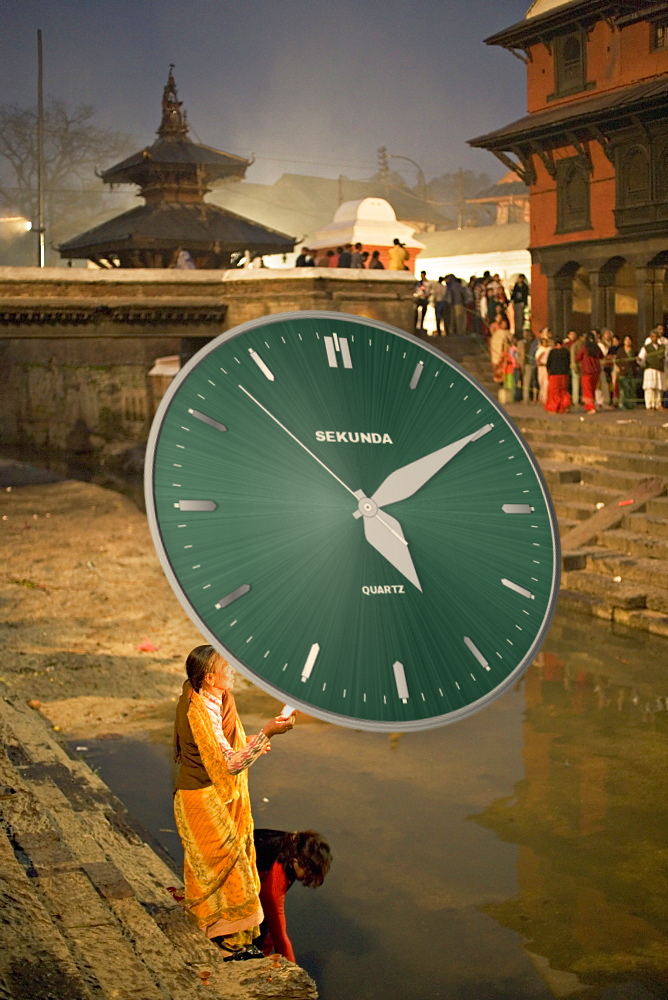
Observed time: **5:09:53**
